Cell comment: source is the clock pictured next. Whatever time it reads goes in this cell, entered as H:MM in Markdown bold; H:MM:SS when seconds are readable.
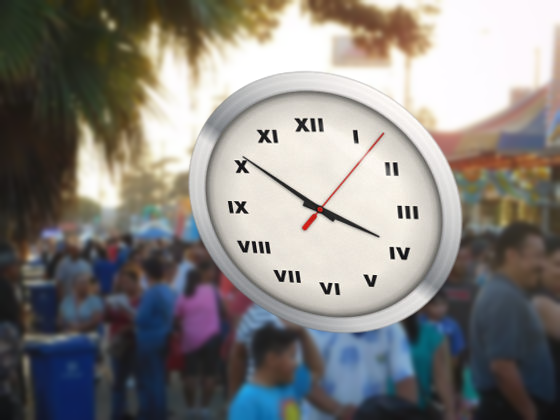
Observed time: **3:51:07**
